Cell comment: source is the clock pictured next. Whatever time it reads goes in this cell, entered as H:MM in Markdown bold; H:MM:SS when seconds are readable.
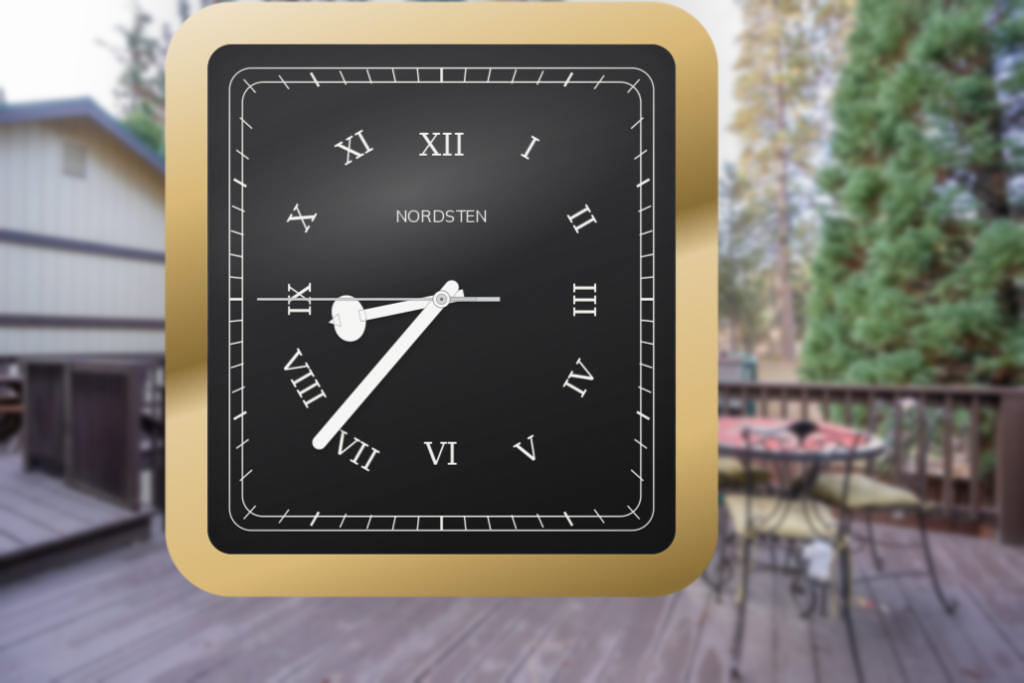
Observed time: **8:36:45**
